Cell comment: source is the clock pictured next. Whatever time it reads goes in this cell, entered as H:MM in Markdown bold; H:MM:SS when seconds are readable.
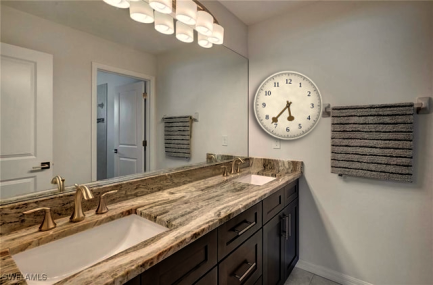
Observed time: **5:37**
